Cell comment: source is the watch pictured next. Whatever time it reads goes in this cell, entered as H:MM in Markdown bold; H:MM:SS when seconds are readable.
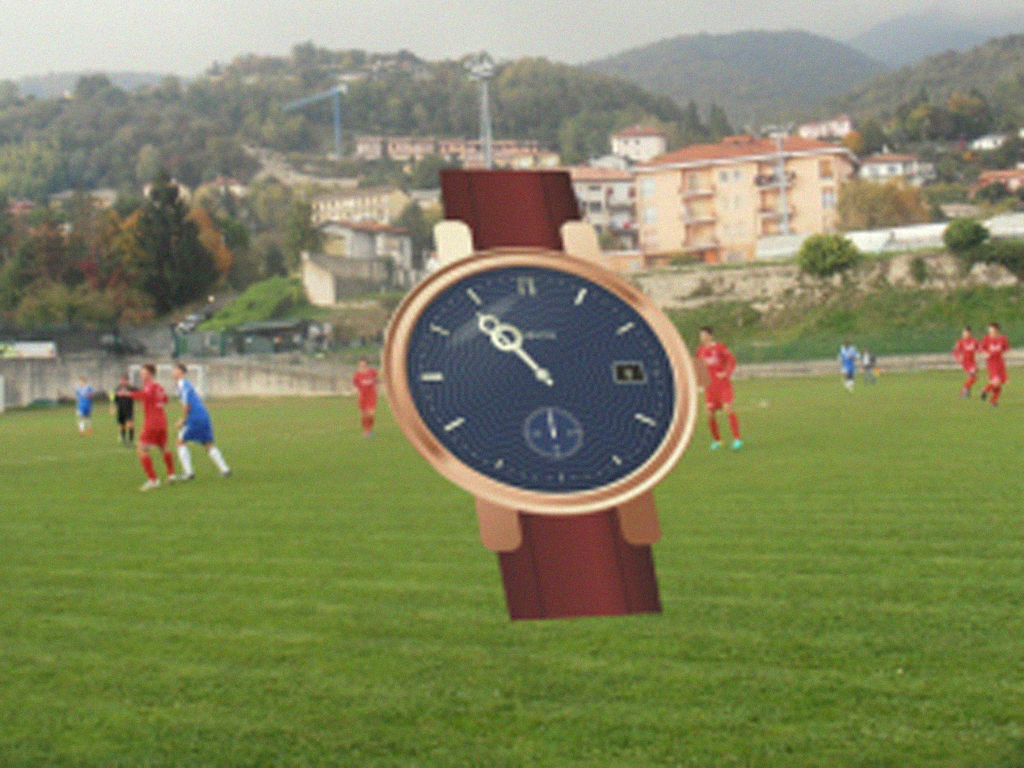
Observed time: **10:54**
